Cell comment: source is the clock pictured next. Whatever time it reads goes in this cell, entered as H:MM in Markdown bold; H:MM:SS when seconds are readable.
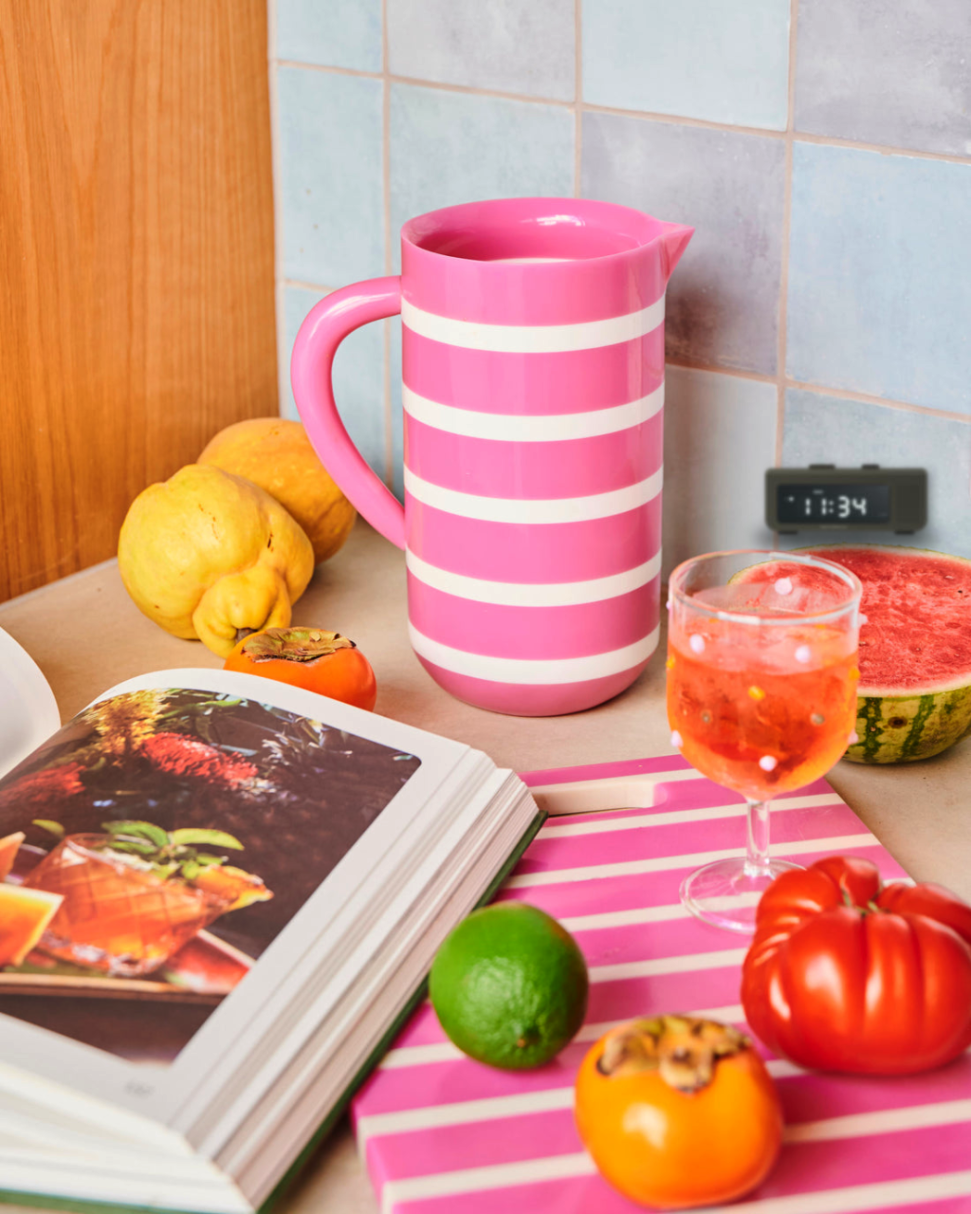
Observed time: **11:34**
